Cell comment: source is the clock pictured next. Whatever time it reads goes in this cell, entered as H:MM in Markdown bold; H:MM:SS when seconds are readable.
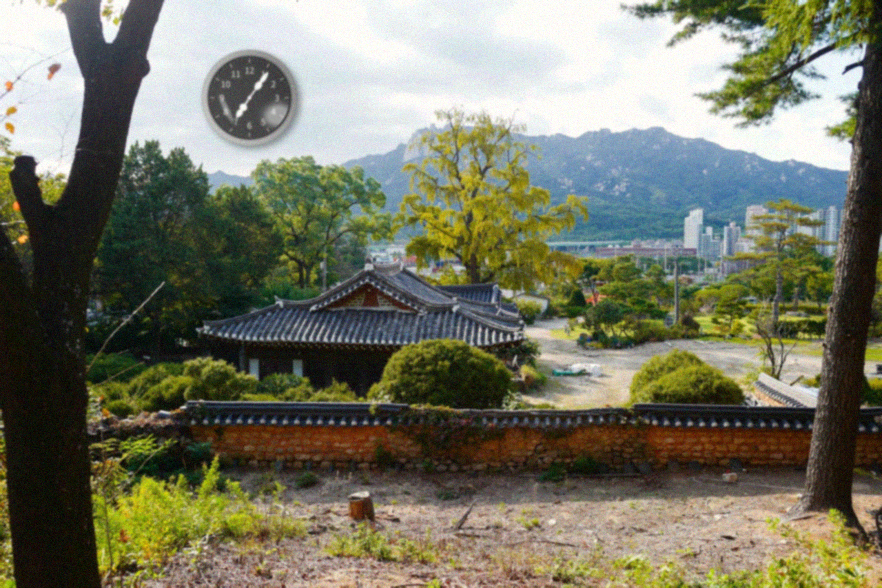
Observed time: **7:06**
